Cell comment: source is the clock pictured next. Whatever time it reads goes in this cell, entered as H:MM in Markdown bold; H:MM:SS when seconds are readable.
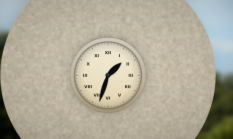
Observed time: **1:33**
